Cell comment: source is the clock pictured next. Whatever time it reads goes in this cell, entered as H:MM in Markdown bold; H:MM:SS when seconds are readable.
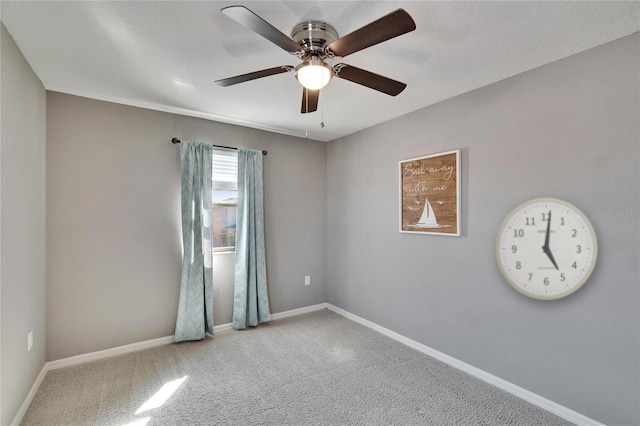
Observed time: **5:01**
